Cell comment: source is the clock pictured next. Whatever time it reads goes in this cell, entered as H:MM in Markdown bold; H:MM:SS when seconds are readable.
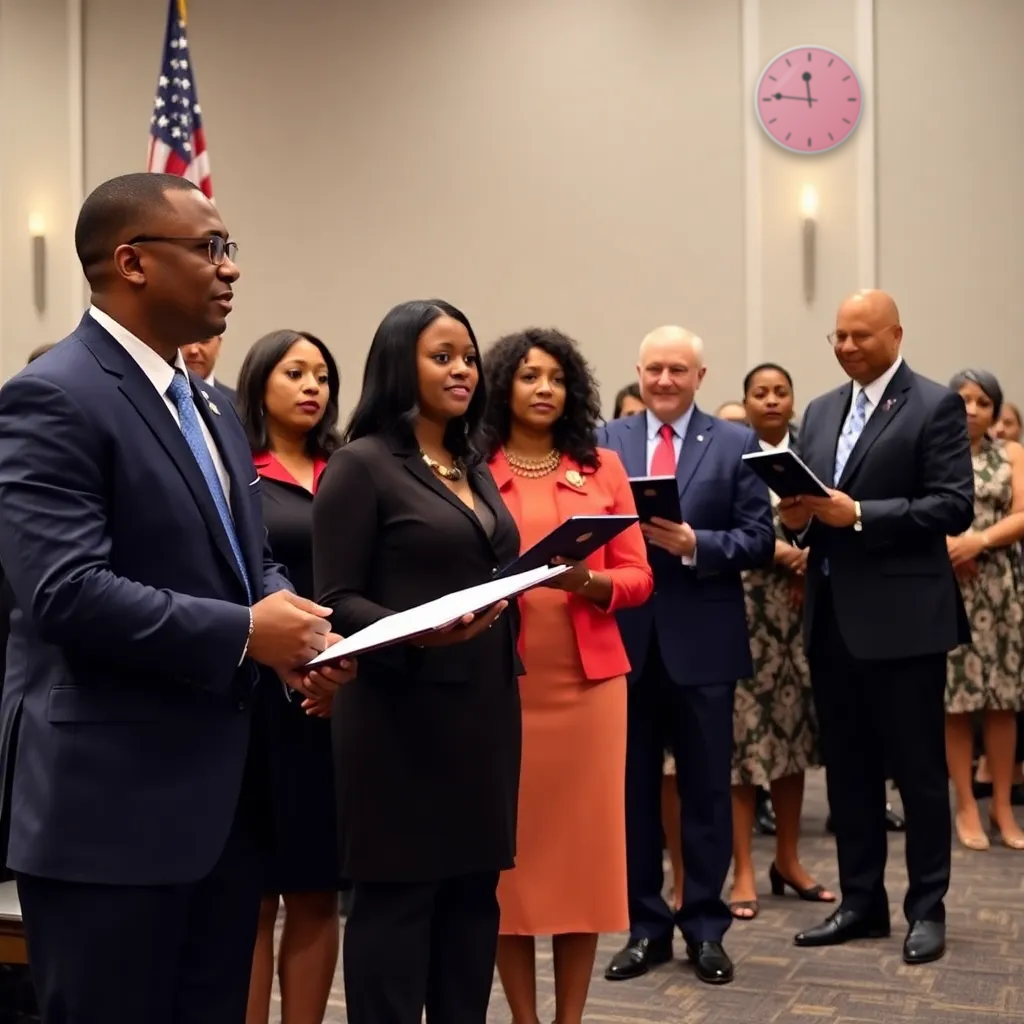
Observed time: **11:46**
